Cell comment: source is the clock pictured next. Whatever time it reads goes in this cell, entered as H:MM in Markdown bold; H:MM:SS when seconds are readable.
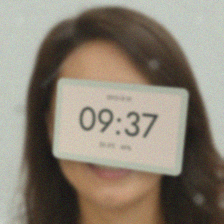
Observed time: **9:37**
